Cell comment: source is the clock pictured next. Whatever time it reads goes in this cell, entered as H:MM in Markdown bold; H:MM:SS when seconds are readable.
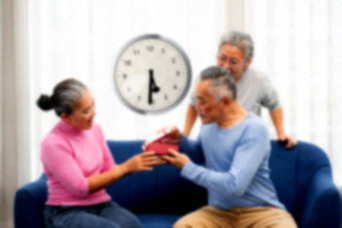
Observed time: **5:31**
